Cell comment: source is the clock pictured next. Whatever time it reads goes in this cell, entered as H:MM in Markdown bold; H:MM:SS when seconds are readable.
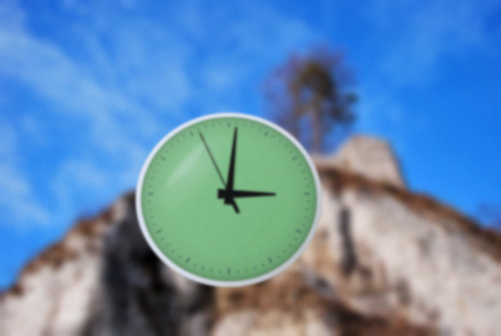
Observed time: **3:00:56**
